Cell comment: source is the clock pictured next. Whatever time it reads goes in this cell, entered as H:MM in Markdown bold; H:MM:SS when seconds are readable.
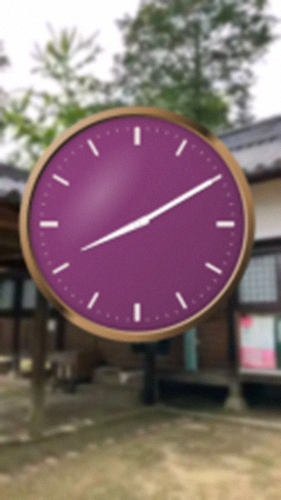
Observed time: **8:10**
